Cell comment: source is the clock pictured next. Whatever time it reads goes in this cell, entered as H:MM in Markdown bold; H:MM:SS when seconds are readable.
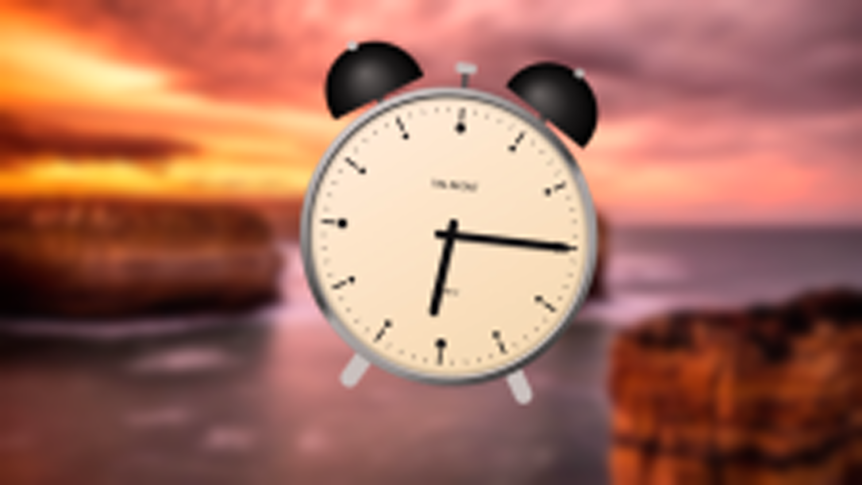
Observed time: **6:15**
